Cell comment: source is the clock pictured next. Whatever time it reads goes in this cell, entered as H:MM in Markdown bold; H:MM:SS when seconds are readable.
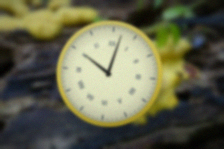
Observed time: **10:02**
